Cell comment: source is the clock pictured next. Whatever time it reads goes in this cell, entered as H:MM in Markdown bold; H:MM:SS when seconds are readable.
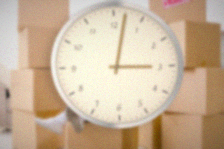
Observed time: **3:02**
